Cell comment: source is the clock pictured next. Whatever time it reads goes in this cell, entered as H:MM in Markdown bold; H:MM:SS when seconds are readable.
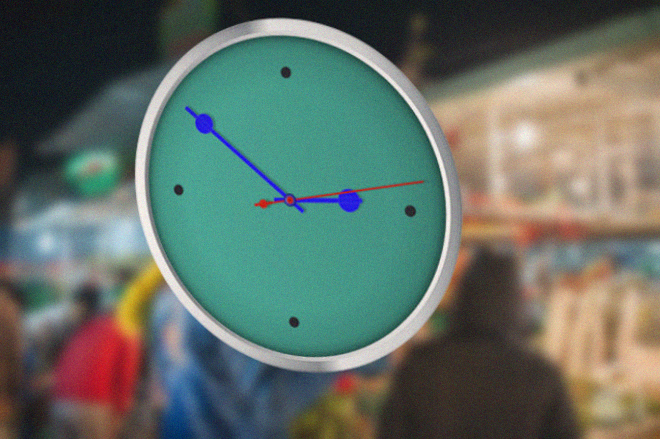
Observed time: **2:51:13**
